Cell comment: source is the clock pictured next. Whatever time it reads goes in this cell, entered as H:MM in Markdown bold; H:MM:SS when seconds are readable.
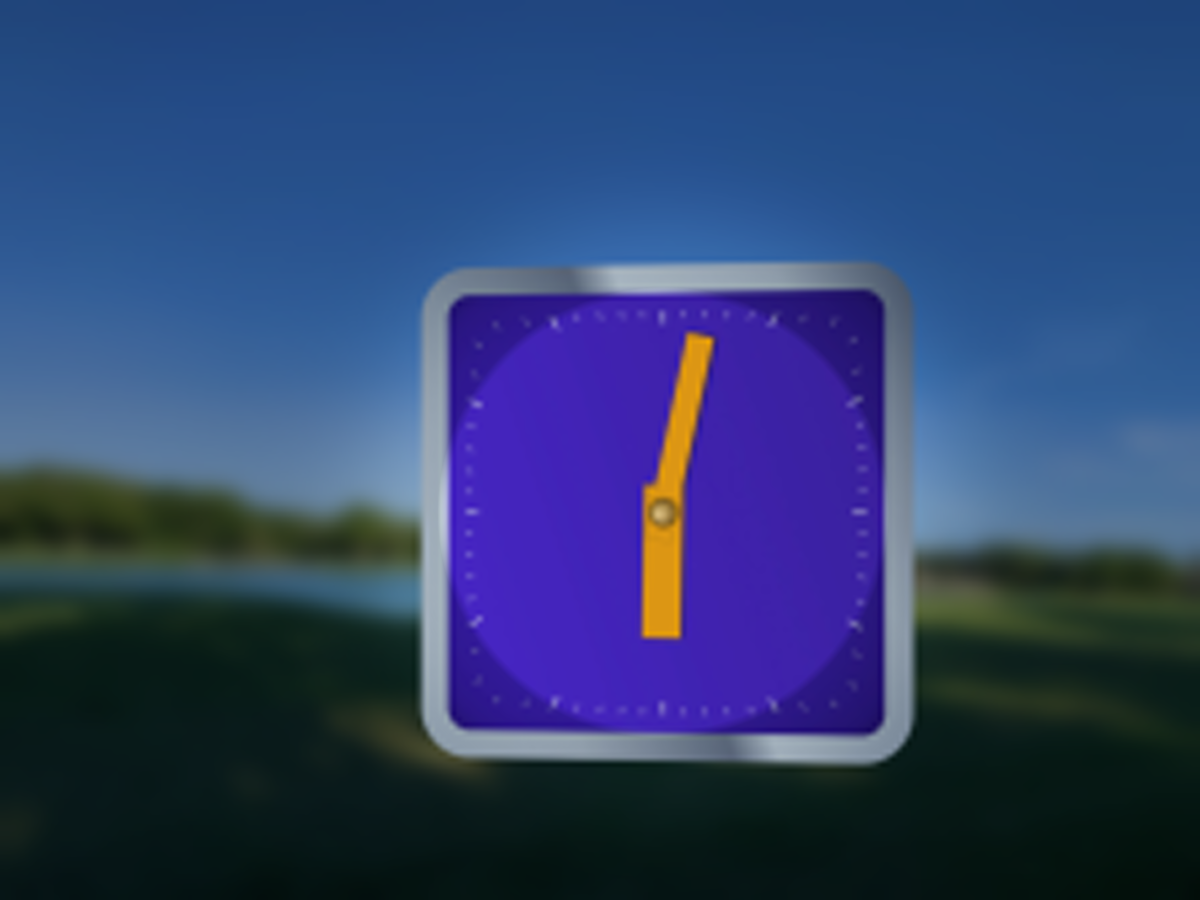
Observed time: **6:02**
